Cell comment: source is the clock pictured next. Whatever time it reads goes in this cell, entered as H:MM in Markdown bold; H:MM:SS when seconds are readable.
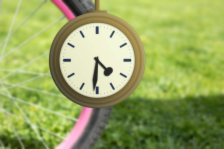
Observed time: **4:31**
